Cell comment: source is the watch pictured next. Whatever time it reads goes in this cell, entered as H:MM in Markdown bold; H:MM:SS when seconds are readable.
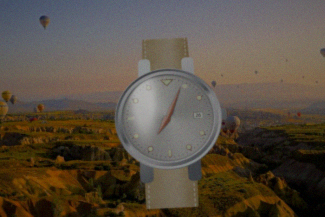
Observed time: **7:04**
